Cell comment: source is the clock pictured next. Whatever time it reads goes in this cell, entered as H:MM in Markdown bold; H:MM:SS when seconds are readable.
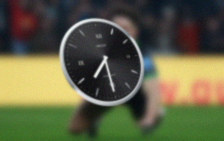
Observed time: **7:30**
